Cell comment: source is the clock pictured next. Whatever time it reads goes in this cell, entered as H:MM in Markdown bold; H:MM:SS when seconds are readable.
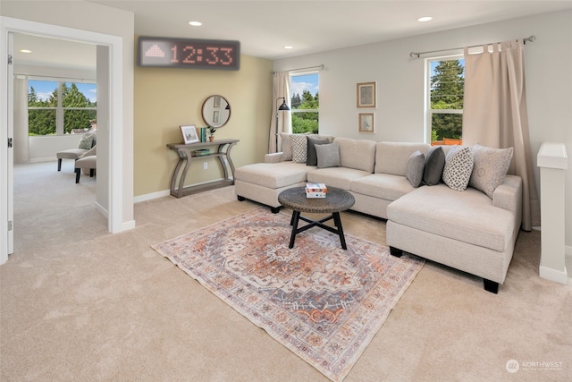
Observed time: **12:33**
